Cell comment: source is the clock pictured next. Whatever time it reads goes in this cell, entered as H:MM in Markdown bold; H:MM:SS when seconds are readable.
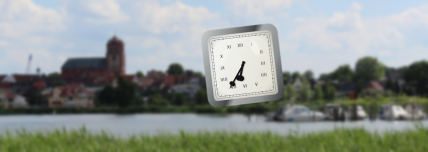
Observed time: **6:36**
